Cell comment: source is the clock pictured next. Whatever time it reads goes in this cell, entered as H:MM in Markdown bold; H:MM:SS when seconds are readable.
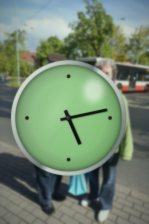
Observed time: **5:13**
